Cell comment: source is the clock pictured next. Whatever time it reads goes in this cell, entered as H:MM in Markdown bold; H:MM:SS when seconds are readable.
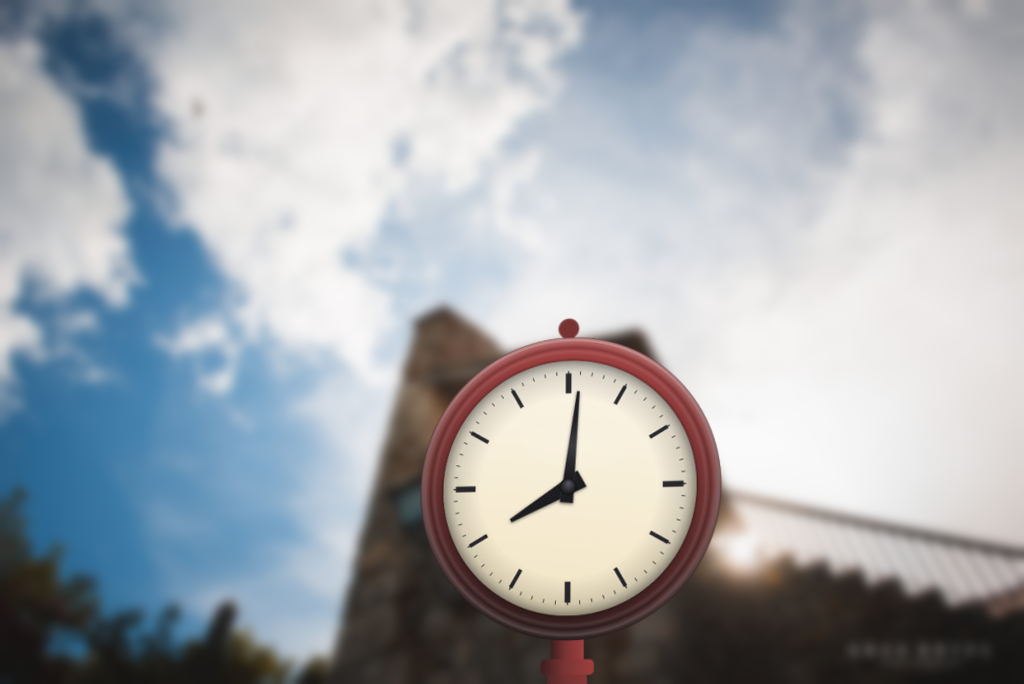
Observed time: **8:01**
